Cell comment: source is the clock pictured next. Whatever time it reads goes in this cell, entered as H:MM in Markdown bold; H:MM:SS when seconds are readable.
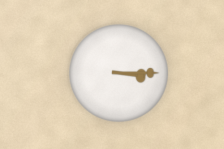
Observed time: **3:15**
